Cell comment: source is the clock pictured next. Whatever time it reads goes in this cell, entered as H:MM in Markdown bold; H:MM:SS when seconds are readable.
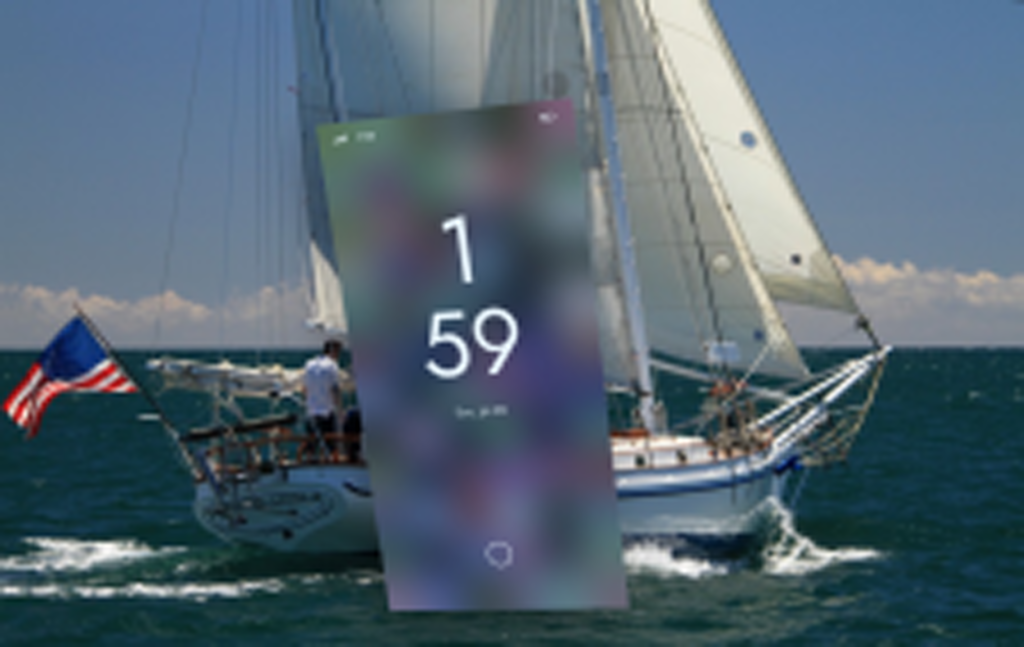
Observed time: **1:59**
